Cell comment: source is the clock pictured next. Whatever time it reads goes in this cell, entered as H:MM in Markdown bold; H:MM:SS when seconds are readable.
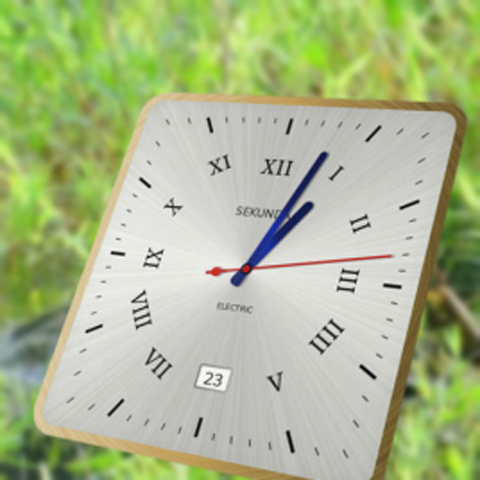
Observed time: **1:03:13**
